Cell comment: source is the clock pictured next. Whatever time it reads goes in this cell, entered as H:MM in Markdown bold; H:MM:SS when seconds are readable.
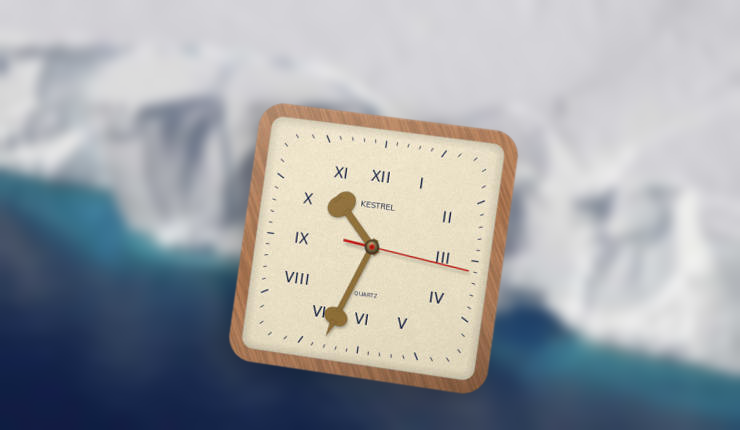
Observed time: **10:33:16**
